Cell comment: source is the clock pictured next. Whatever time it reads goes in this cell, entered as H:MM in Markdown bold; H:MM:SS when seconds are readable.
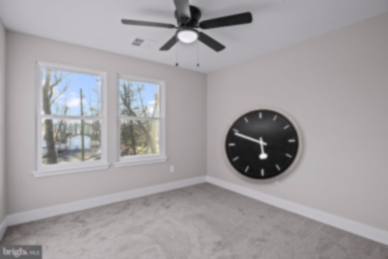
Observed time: **5:49**
